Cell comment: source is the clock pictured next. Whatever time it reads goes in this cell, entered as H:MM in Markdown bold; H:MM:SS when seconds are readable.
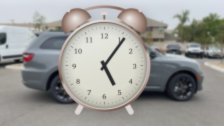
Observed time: **5:06**
